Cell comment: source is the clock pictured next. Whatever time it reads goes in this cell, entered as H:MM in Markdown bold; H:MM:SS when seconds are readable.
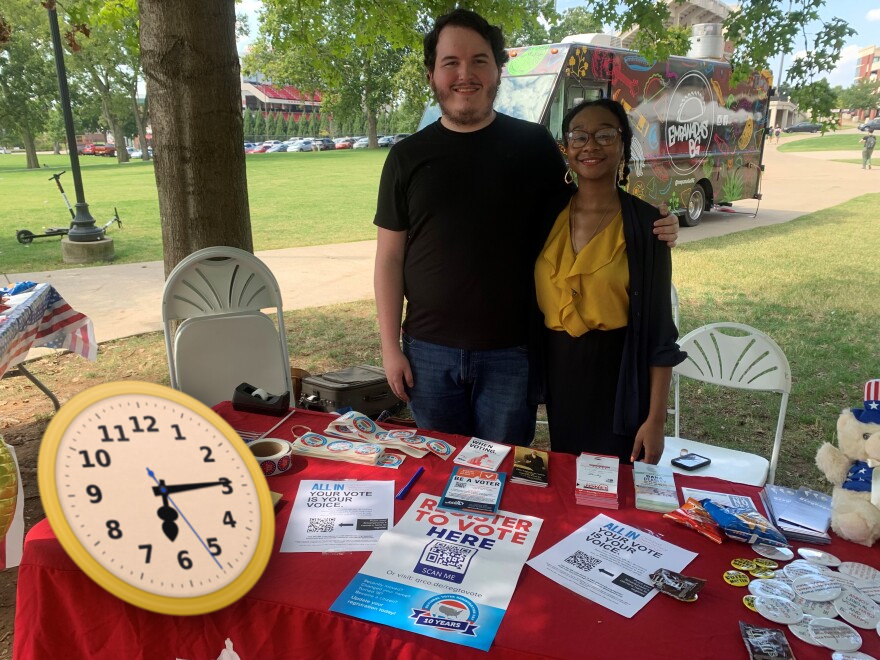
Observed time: **6:14:26**
